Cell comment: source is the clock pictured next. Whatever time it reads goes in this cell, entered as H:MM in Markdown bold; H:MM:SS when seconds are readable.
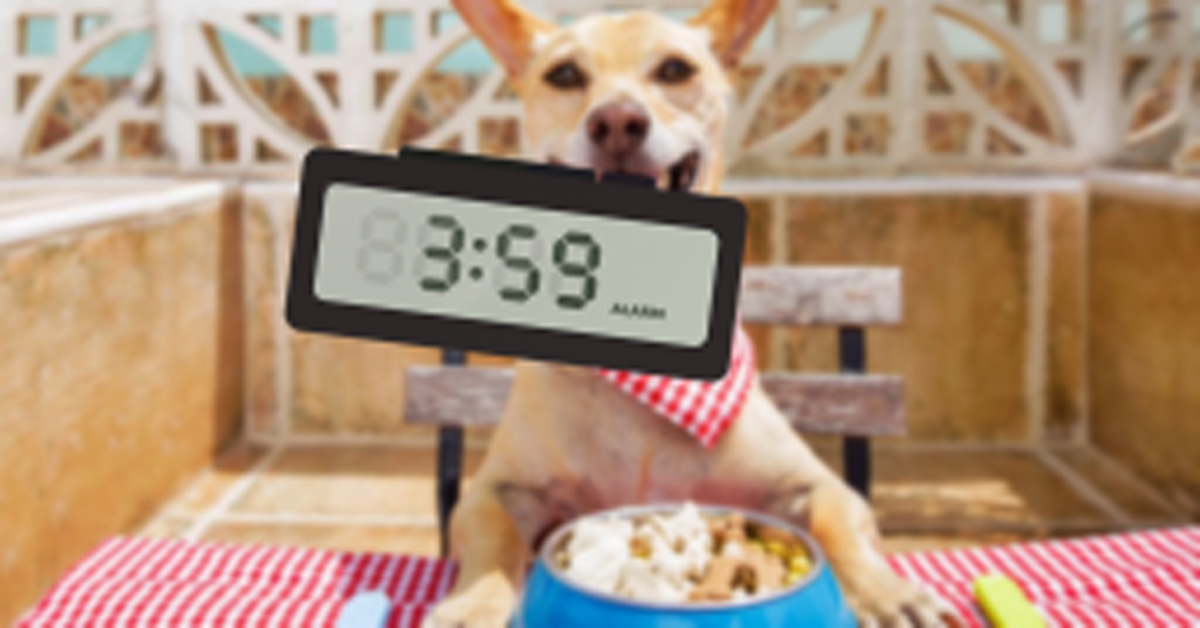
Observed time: **3:59**
